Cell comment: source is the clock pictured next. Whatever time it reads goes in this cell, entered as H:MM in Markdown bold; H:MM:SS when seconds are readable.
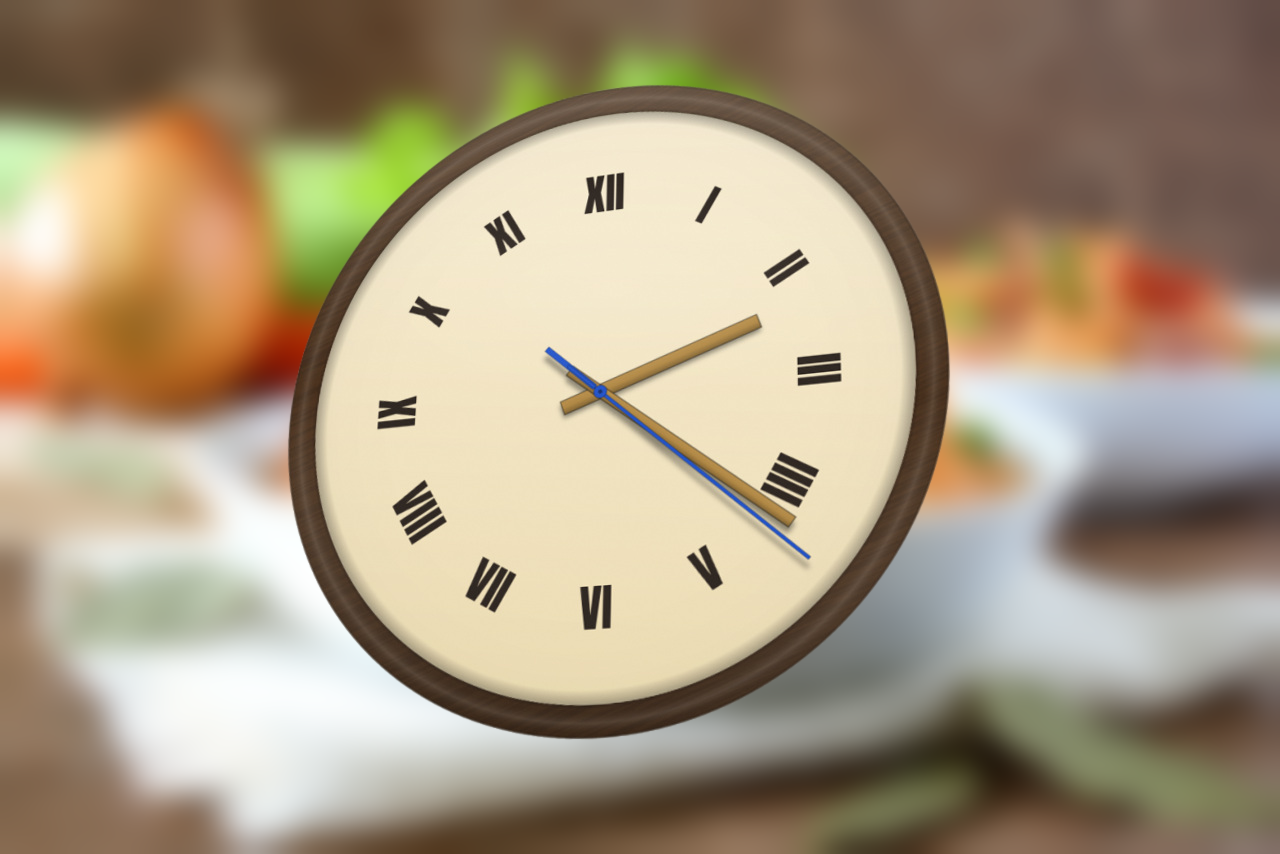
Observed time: **2:21:22**
